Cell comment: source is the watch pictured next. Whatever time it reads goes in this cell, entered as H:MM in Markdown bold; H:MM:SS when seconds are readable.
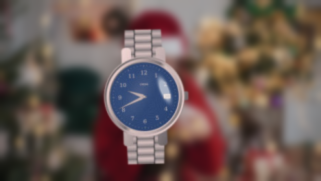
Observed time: **9:41**
